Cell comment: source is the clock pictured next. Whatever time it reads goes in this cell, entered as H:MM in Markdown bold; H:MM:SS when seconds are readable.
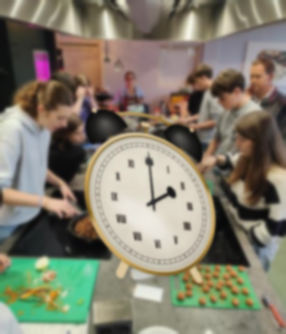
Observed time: **2:00**
